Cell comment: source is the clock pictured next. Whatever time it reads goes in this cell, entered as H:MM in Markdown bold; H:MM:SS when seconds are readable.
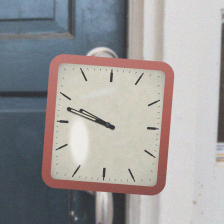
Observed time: **9:48**
